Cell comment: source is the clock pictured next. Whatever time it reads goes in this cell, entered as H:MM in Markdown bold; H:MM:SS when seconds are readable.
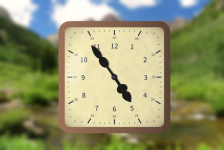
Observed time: **4:54**
